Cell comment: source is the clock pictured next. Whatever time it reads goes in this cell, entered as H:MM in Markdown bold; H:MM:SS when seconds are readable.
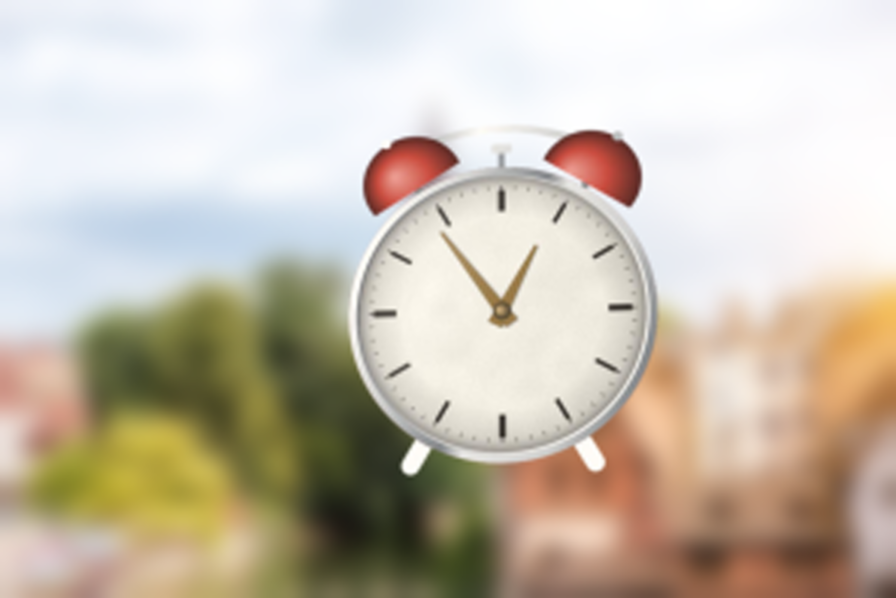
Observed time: **12:54**
